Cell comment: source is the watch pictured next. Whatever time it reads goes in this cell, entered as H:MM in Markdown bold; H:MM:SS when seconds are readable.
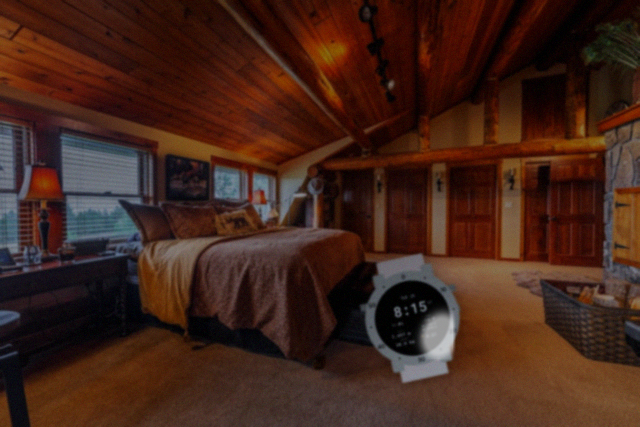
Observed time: **8:15**
